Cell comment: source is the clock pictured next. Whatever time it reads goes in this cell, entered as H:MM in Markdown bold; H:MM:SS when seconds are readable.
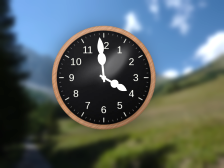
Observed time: **3:59**
